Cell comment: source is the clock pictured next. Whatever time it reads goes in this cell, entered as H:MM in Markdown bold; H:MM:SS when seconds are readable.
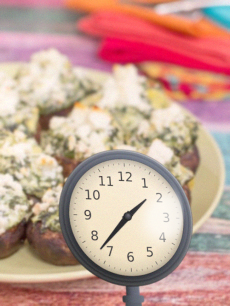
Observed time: **1:37**
